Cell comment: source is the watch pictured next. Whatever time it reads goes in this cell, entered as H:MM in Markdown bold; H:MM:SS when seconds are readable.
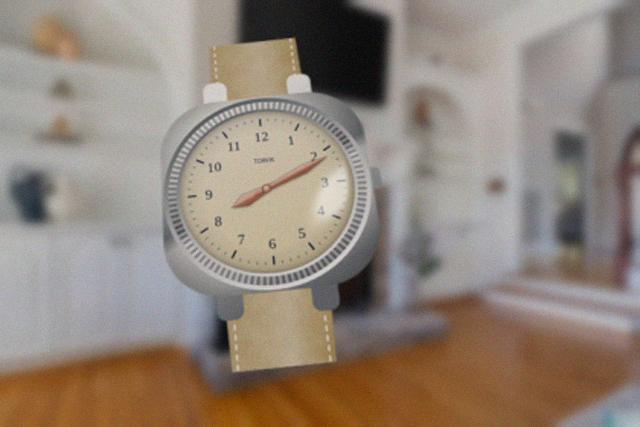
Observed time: **8:11**
